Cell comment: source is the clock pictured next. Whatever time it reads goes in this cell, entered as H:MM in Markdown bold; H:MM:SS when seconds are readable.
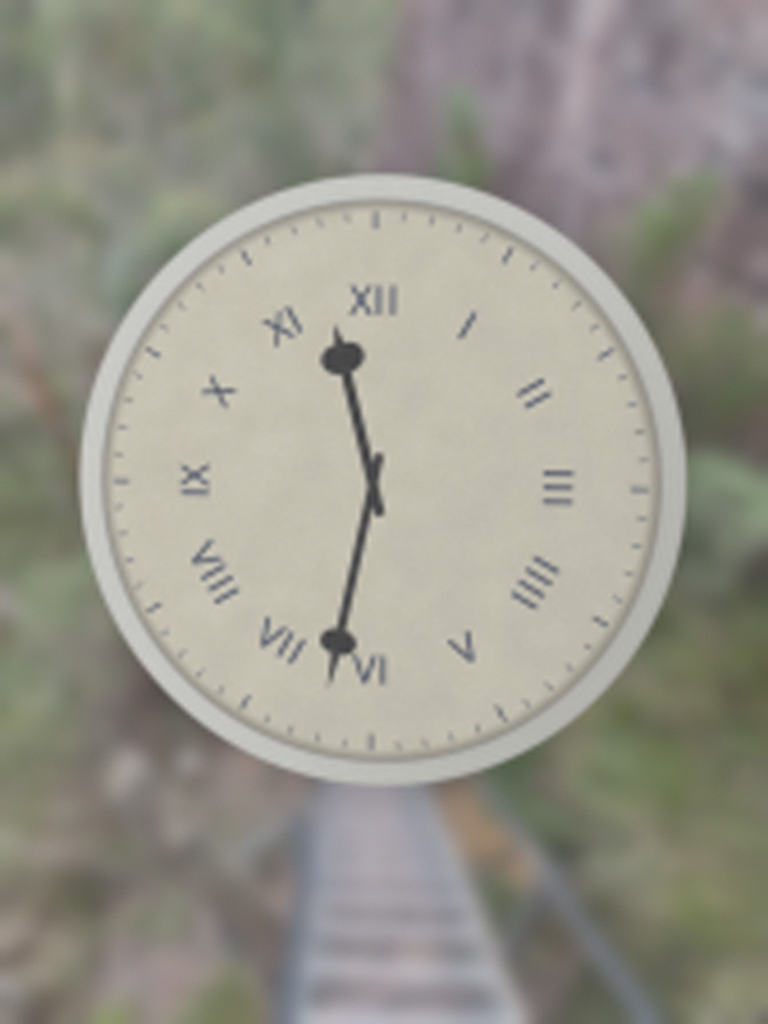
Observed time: **11:32**
